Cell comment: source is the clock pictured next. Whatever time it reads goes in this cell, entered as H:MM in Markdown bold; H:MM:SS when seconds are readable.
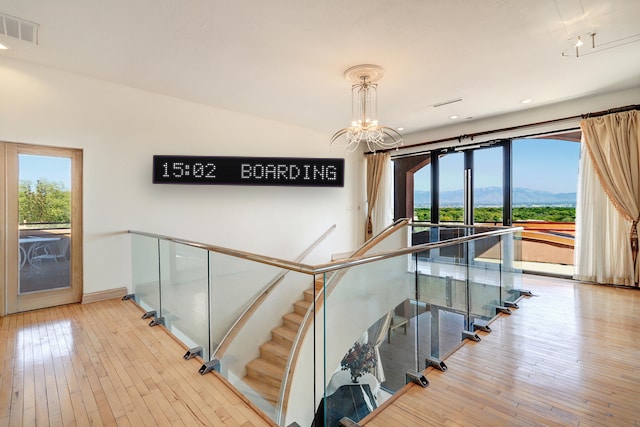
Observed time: **15:02**
